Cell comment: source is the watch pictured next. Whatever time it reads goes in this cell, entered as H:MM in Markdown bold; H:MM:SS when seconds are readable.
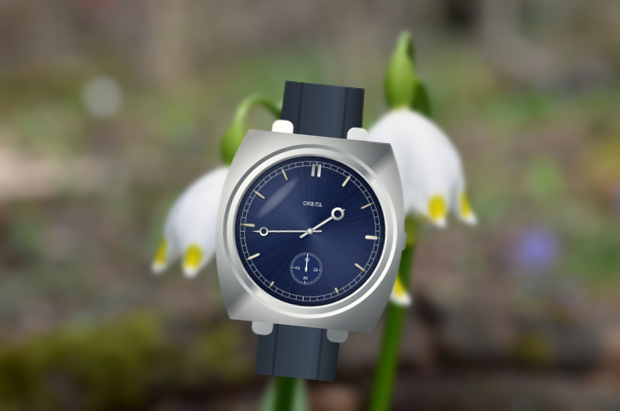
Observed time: **1:44**
